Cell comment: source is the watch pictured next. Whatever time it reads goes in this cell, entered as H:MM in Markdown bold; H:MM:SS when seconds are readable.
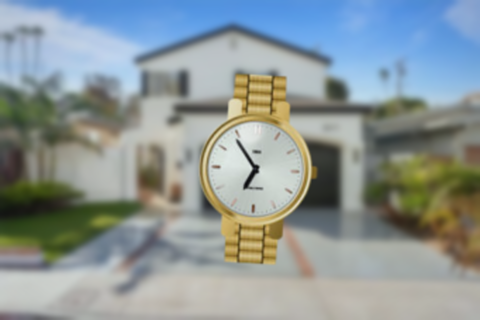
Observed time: **6:54**
